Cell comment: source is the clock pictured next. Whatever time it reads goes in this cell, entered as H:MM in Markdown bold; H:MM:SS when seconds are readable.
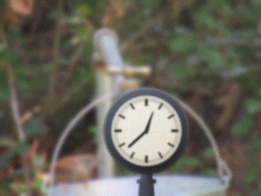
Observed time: **12:38**
